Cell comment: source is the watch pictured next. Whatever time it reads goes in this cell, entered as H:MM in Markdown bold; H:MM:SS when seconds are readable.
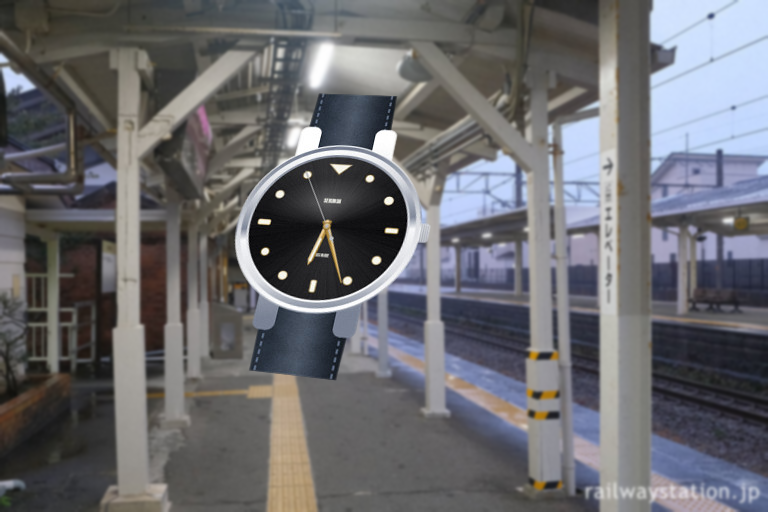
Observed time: **6:25:55**
